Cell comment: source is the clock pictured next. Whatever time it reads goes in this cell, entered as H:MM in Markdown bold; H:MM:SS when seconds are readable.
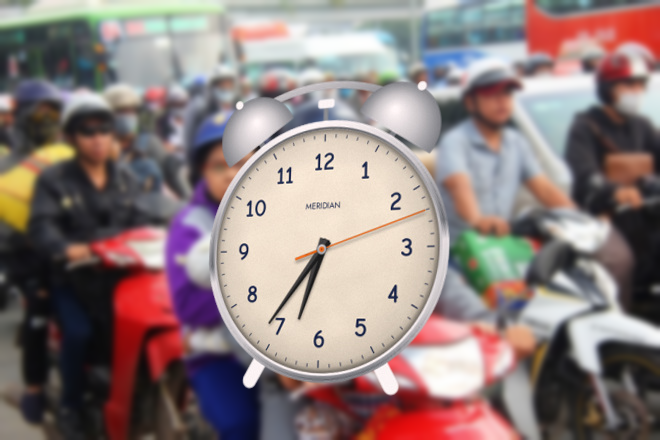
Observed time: **6:36:12**
